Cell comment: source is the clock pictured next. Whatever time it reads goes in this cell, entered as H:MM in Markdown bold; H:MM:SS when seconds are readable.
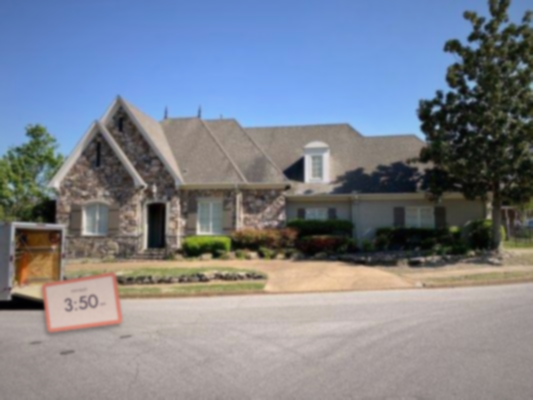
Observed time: **3:50**
